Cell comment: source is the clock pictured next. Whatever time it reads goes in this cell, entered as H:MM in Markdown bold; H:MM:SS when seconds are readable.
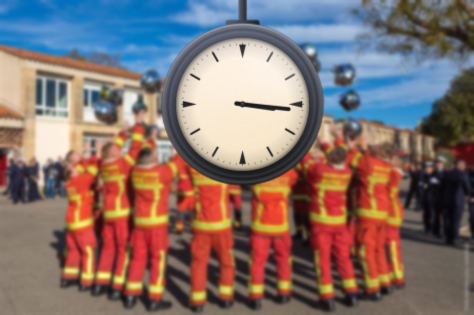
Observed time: **3:16**
